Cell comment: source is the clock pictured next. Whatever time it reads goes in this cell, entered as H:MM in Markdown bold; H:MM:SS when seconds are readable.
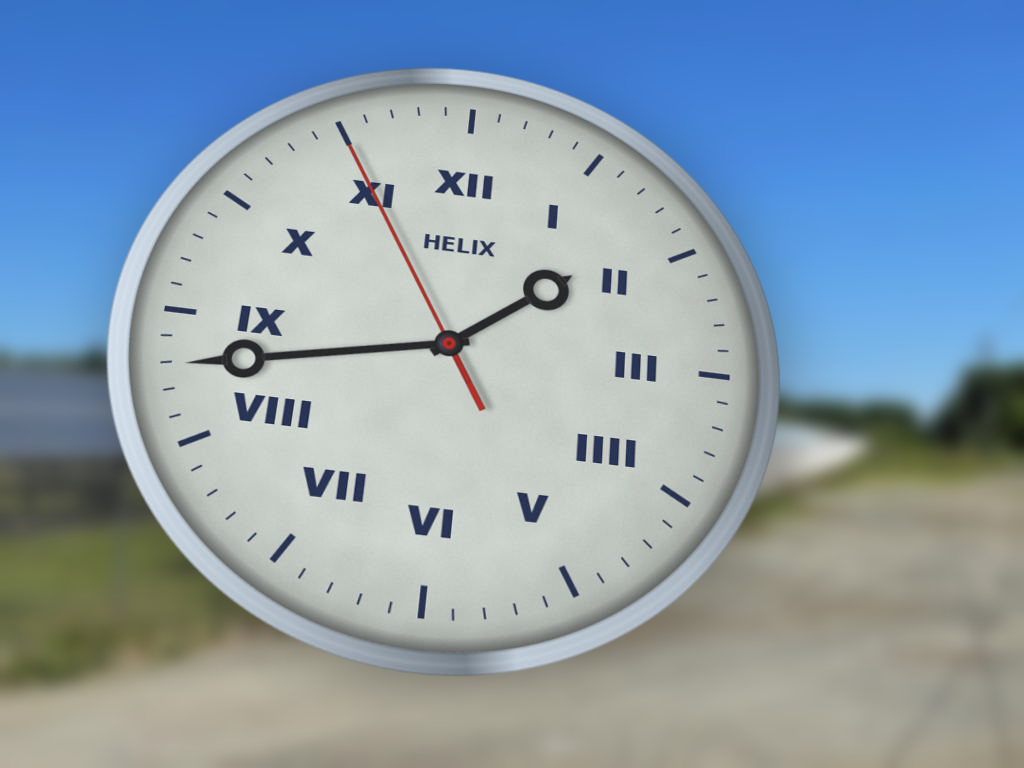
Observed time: **1:42:55**
